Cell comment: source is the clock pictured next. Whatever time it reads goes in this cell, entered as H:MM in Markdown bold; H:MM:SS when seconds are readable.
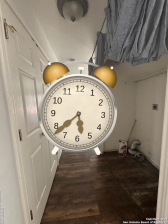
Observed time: **5:38**
